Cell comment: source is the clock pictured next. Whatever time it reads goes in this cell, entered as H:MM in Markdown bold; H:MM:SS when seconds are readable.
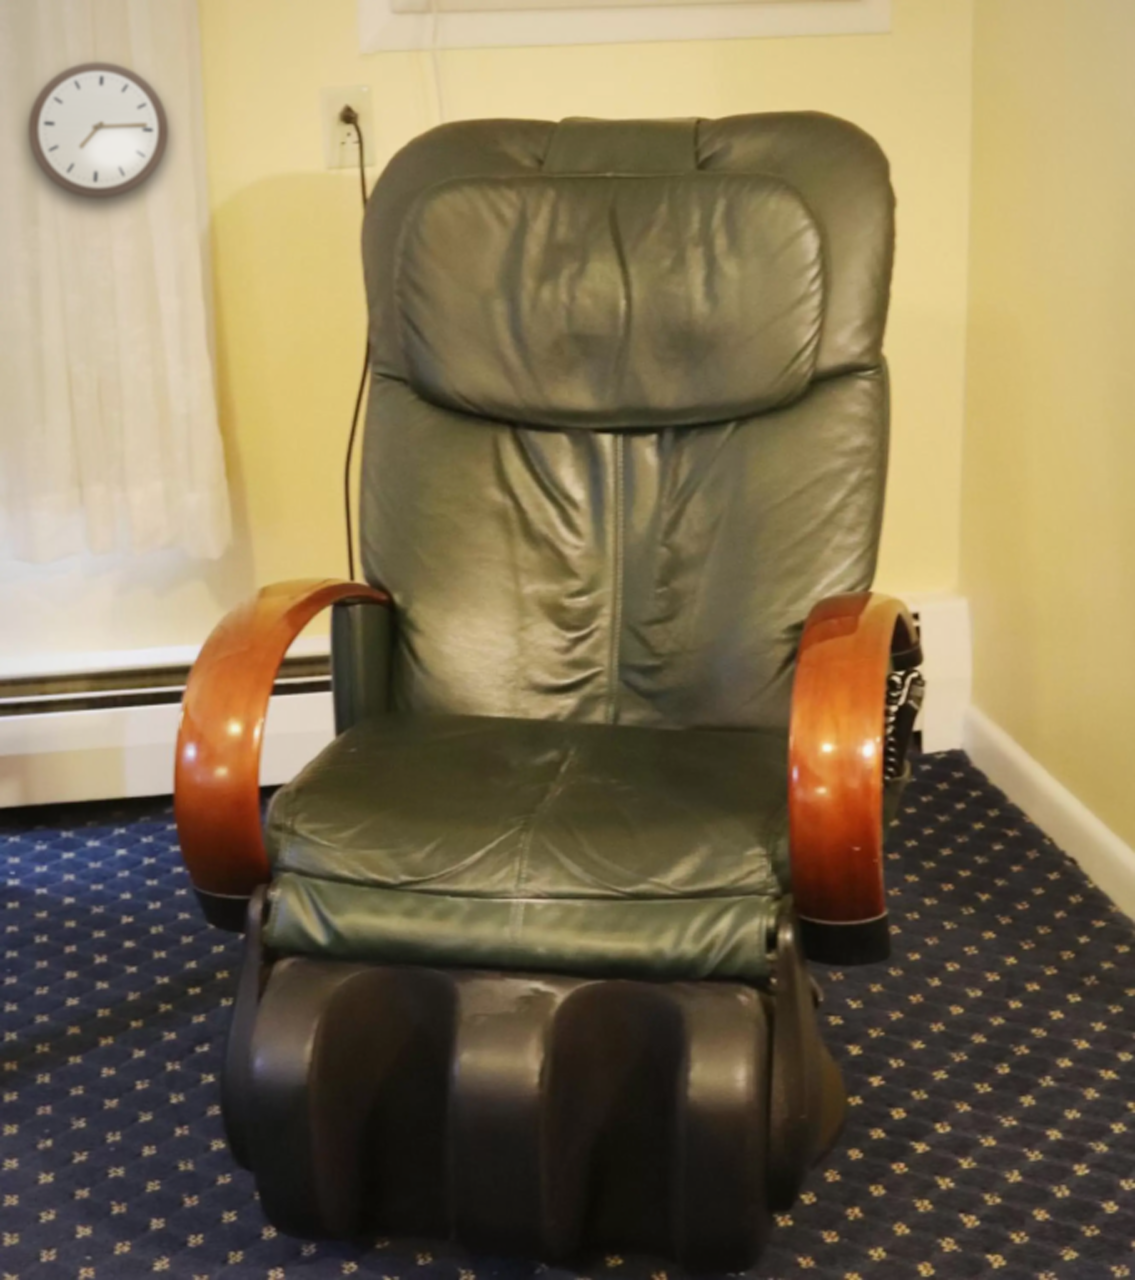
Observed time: **7:14**
